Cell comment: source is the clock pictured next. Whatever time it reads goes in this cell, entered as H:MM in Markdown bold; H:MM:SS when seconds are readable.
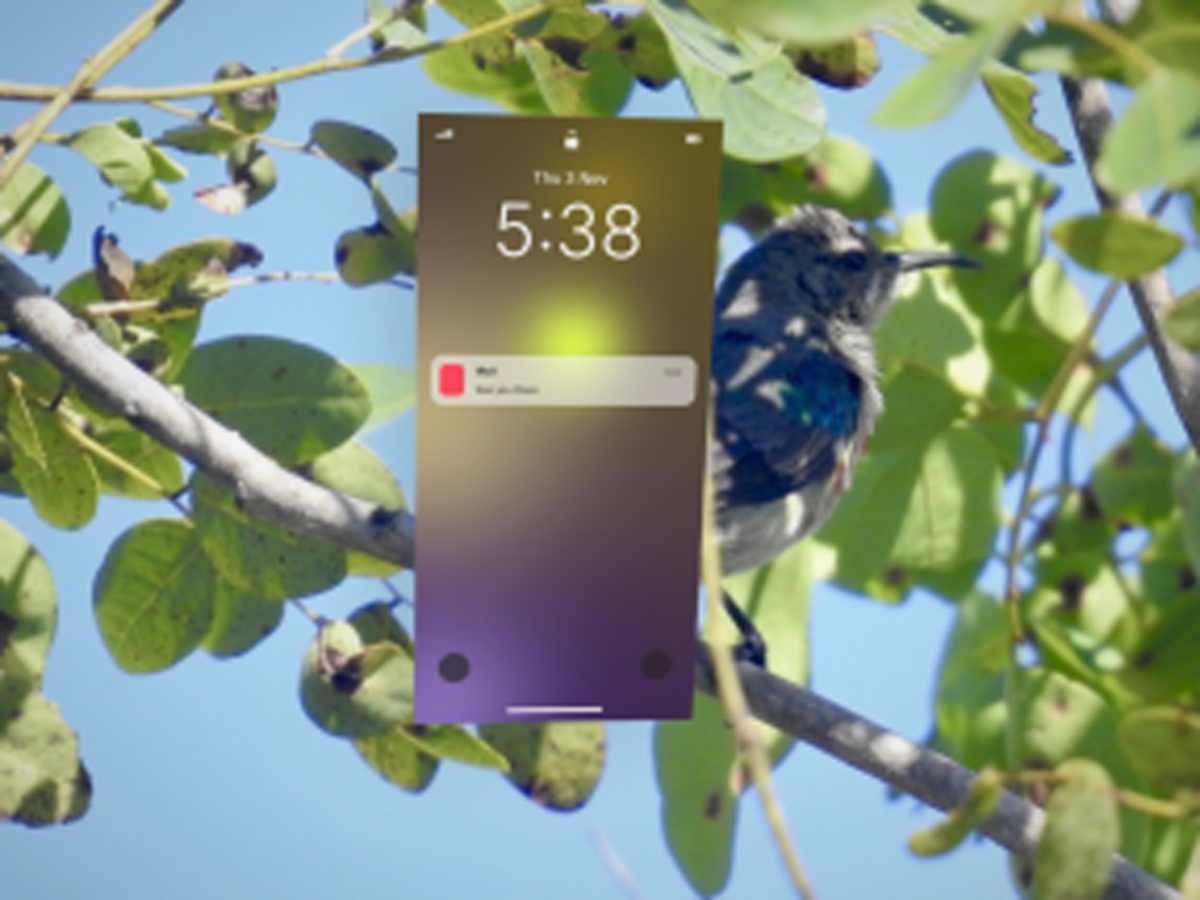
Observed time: **5:38**
